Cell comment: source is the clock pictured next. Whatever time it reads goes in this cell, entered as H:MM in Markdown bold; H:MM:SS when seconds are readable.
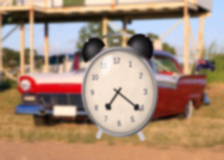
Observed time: **7:21**
